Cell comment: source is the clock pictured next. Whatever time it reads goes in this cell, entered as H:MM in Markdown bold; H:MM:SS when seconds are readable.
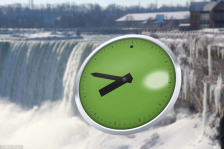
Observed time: **7:46**
